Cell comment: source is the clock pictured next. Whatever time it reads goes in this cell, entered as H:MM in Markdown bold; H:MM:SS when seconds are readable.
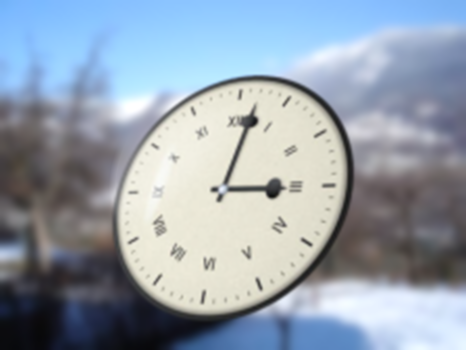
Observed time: **3:02**
